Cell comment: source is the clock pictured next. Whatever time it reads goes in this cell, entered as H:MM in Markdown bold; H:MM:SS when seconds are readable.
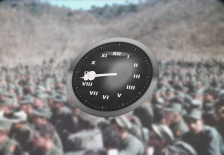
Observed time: **8:43**
